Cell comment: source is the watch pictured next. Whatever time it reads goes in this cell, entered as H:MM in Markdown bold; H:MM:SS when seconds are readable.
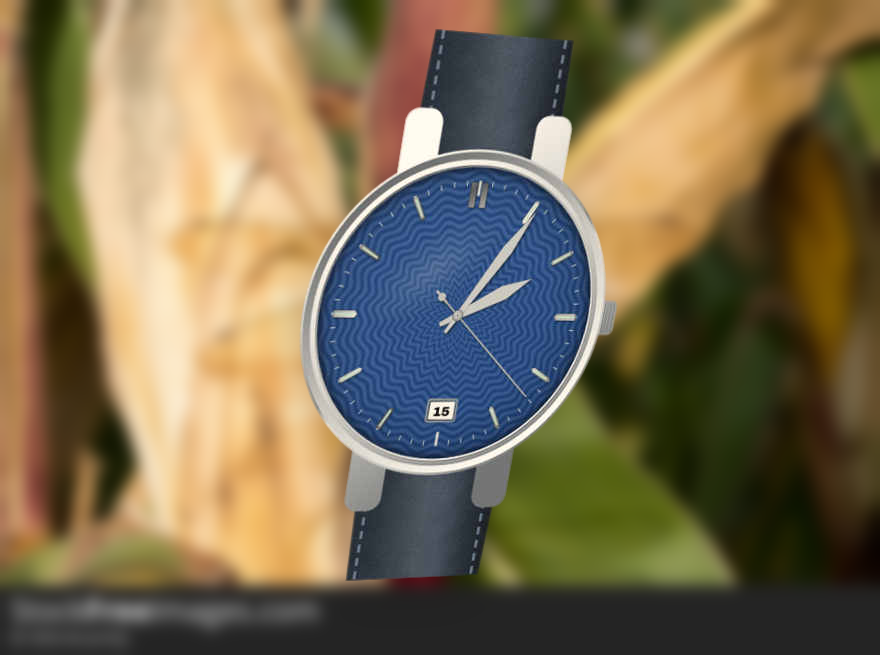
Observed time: **2:05:22**
